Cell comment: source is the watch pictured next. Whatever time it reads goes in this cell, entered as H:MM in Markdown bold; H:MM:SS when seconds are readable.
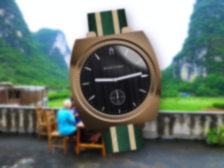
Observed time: **9:14**
